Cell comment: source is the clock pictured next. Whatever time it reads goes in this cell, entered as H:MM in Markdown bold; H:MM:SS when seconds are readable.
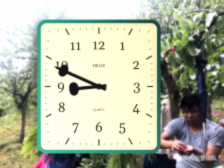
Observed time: **8:49**
